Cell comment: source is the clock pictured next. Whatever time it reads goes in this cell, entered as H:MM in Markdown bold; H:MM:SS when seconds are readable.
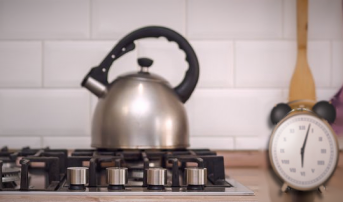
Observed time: **6:03**
